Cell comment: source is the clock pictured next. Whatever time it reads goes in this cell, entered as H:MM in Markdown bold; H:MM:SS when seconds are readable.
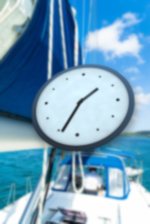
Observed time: **1:34**
